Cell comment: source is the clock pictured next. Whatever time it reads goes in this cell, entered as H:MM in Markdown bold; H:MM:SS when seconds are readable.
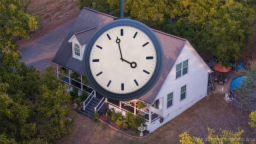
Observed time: **3:58**
